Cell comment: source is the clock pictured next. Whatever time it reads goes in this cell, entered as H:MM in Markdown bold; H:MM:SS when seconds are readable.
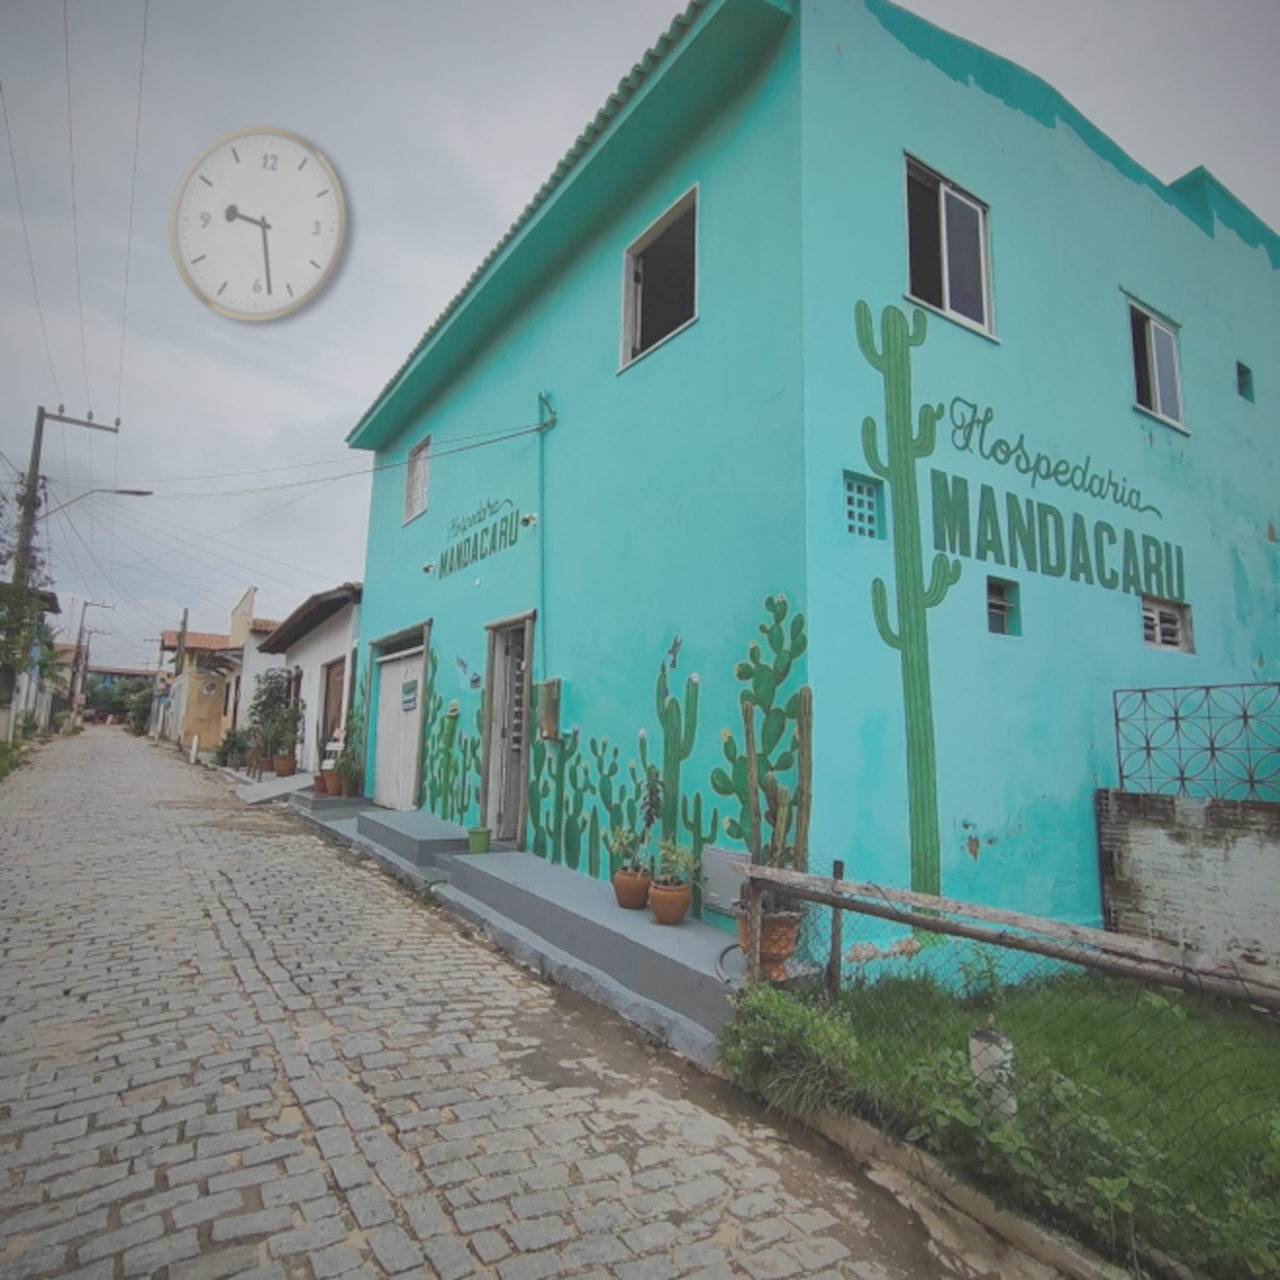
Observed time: **9:28**
